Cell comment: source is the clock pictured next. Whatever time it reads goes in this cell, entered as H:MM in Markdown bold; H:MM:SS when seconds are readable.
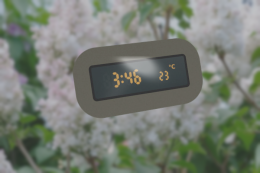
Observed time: **3:46**
